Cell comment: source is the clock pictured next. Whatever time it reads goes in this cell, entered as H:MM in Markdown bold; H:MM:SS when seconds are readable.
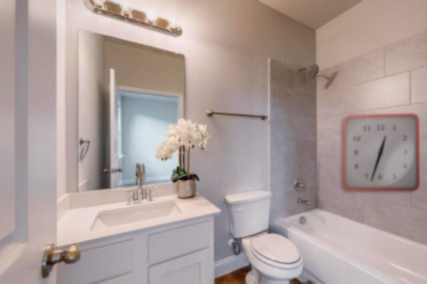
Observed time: **12:33**
